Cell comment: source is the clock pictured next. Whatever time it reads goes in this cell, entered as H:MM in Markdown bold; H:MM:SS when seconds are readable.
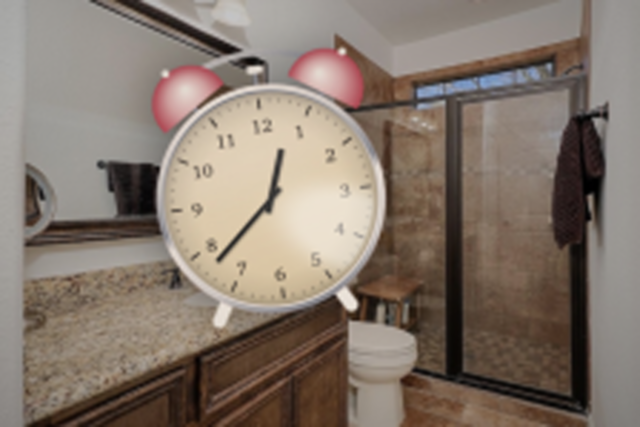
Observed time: **12:38**
